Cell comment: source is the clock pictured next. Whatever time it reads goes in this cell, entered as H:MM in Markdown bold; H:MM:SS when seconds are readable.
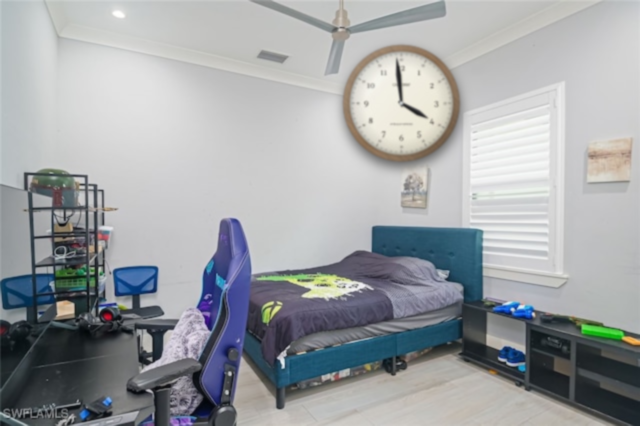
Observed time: **3:59**
